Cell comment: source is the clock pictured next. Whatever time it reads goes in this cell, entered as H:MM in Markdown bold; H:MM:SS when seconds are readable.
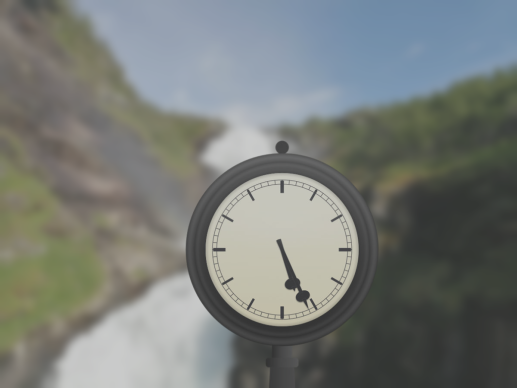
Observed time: **5:26**
